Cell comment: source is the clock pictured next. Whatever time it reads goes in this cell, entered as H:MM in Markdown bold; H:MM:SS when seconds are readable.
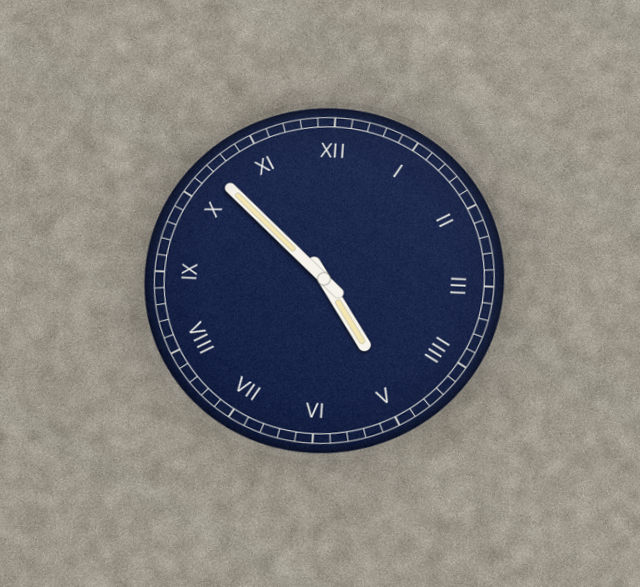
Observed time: **4:52**
